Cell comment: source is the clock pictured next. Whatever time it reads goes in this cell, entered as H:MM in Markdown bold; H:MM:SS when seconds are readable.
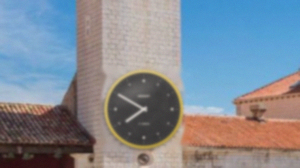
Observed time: **7:50**
